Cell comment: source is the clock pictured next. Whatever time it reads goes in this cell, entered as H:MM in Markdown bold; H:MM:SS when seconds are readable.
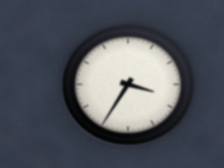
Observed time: **3:35**
